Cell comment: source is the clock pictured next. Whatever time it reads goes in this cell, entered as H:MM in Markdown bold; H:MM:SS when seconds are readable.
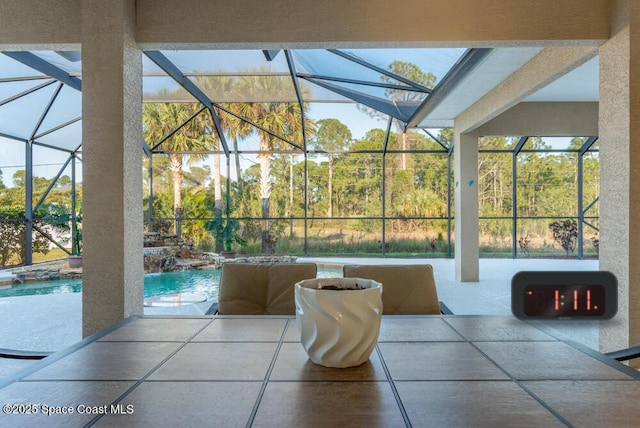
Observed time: **1:11**
